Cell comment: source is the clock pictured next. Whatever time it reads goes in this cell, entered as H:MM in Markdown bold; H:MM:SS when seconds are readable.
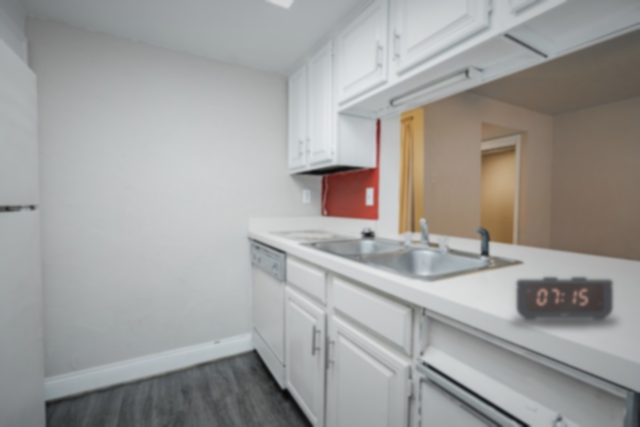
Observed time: **7:15**
